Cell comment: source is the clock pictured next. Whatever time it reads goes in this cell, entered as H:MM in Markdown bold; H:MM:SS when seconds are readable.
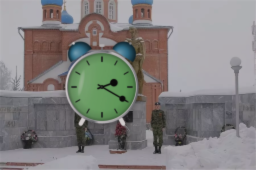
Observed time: **2:20**
